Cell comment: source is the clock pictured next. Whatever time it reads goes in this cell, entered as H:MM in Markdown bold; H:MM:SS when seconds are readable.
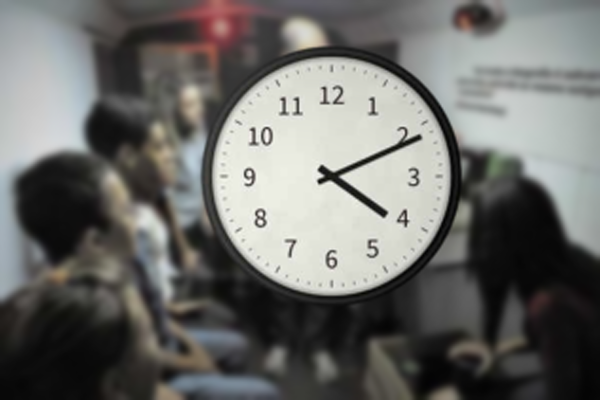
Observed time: **4:11**
